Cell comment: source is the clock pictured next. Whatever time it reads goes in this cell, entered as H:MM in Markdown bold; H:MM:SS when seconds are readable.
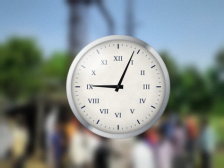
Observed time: **9:04**
